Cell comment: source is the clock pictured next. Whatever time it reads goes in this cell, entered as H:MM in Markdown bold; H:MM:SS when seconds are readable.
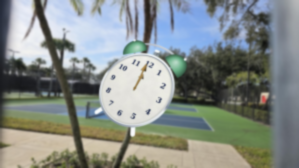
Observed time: **11:59**
